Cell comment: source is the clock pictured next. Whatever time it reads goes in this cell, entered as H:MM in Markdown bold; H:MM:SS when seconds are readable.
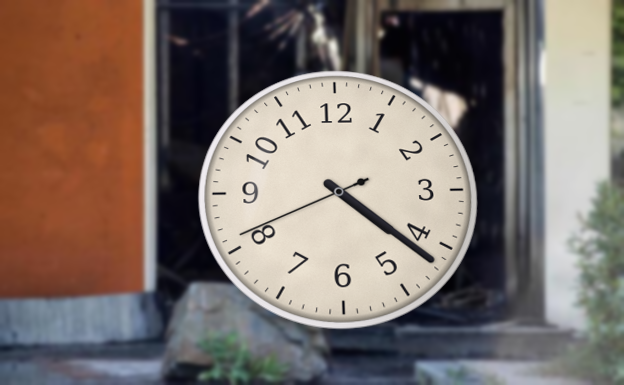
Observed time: **4:21:41**
